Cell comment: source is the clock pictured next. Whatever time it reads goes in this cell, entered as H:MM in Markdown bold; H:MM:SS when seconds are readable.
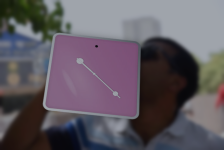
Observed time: **10:22**
